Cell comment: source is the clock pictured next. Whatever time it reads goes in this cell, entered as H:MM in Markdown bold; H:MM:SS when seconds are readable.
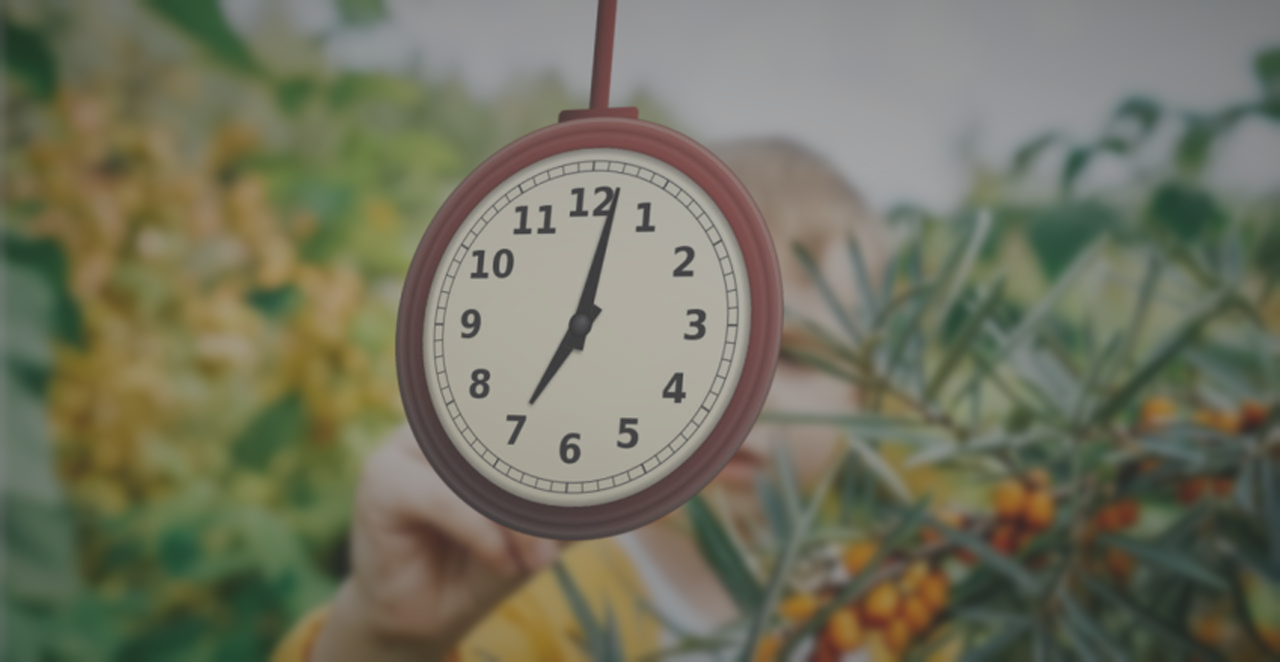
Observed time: **7:02**
